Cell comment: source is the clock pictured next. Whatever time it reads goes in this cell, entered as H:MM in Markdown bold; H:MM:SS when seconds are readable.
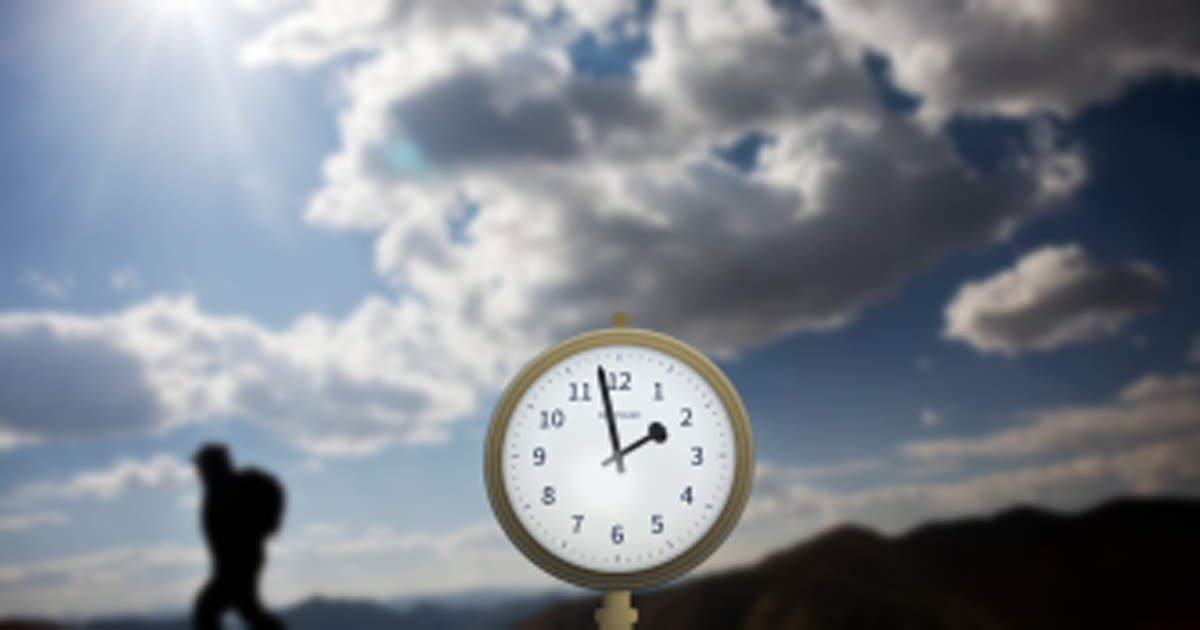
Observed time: **1:58**
